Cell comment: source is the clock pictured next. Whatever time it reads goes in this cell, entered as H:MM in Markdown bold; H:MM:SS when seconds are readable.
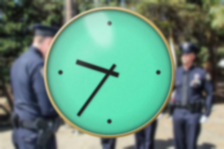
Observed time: **9:36**
